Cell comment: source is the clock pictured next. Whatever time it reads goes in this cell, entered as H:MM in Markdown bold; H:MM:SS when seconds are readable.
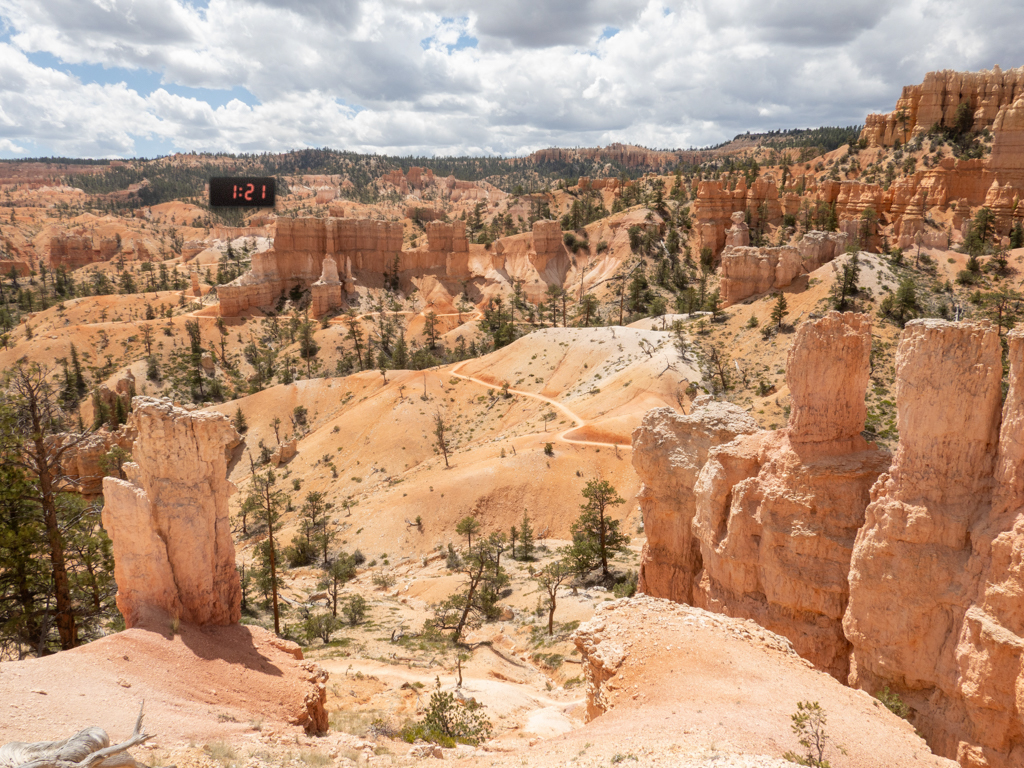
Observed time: **1:21**
